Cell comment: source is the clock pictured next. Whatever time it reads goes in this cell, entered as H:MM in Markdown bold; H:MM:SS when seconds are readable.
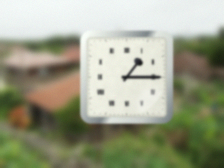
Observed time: **1:15**
